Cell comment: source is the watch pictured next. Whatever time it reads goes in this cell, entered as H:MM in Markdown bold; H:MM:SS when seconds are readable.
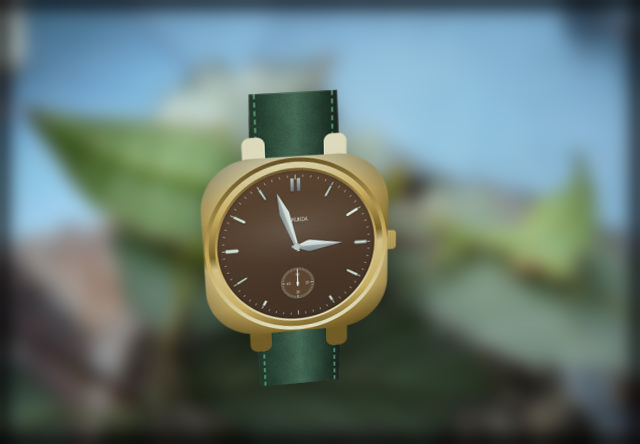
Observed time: **2:57**
